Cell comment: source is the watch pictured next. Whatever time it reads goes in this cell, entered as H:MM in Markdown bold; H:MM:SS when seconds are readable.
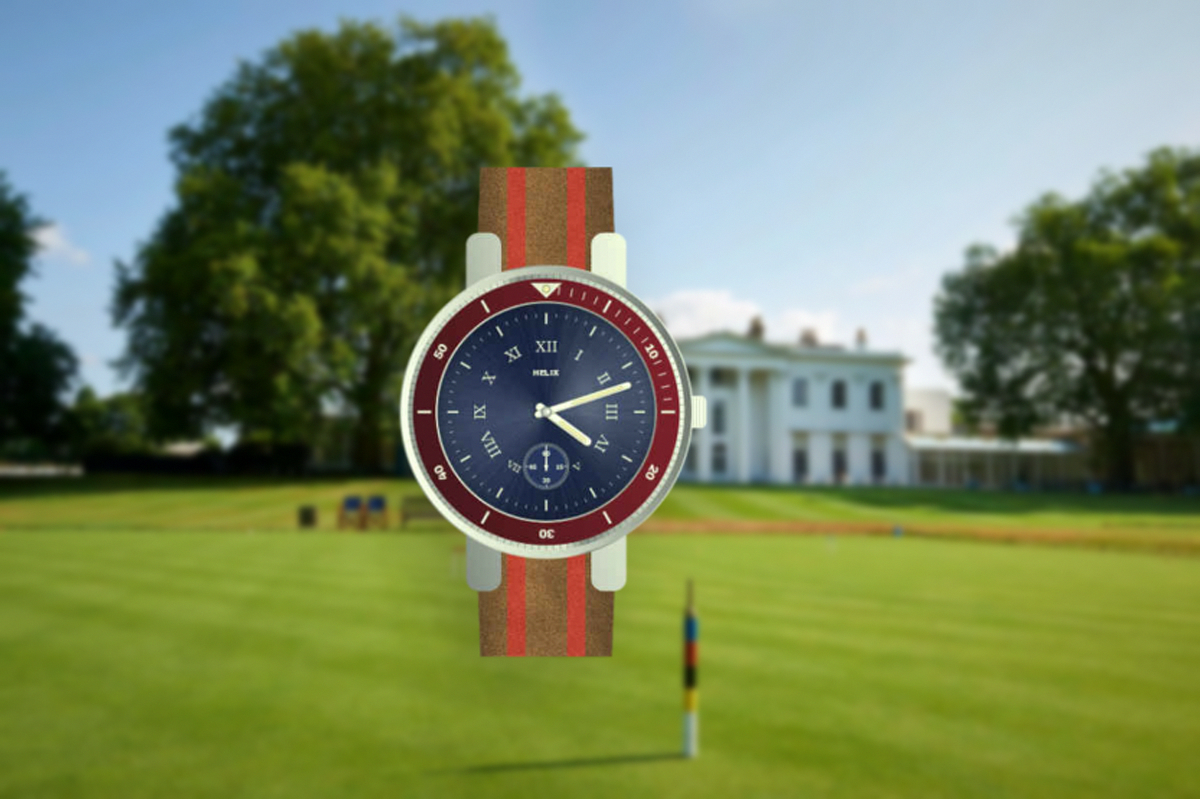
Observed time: **4:12**
